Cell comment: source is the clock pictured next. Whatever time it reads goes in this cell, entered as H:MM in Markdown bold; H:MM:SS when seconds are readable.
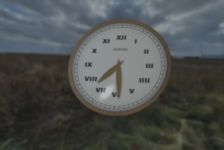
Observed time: **7:29**
